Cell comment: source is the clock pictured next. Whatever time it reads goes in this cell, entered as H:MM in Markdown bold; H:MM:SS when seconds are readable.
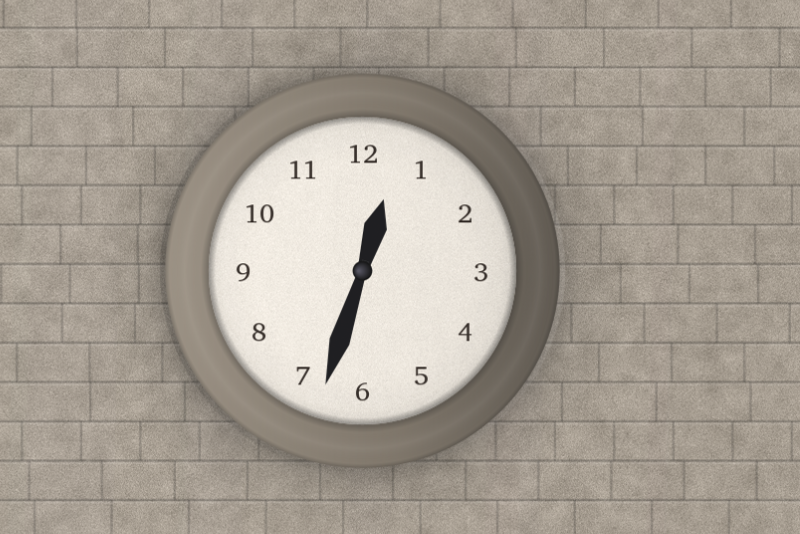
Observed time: **12:33**
